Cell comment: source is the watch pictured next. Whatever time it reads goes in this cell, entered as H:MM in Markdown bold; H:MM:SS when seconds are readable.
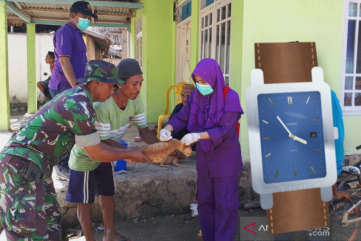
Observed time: **3:54**
